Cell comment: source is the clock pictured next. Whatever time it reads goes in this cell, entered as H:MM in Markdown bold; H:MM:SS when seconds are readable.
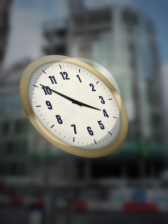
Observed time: **3:51**
